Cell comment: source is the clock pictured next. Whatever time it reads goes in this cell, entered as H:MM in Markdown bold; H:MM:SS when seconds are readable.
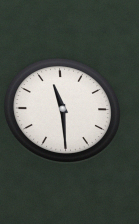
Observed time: **11:30**
